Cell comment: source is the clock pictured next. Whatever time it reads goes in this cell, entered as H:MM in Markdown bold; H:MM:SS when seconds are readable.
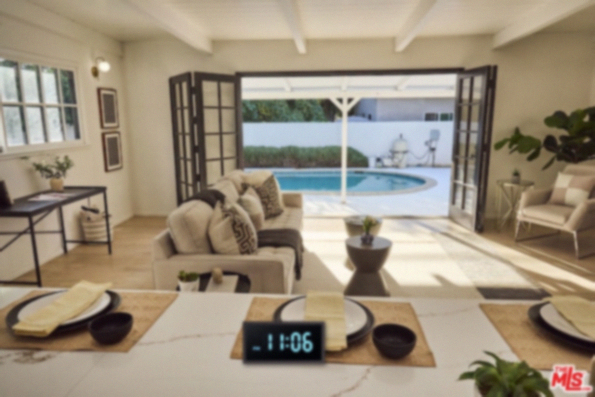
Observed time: **11:06**
